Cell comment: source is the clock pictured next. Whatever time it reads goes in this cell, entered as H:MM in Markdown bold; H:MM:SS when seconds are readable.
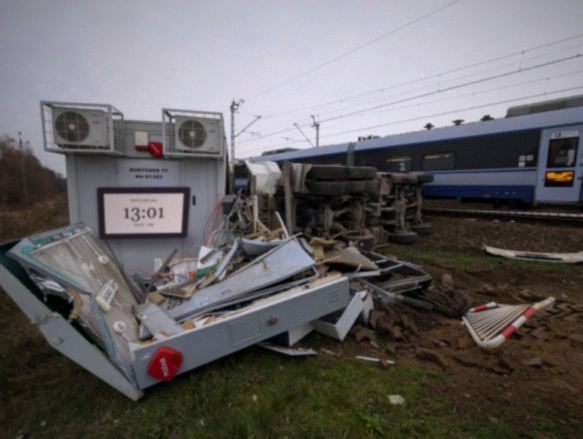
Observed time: **13:01**
